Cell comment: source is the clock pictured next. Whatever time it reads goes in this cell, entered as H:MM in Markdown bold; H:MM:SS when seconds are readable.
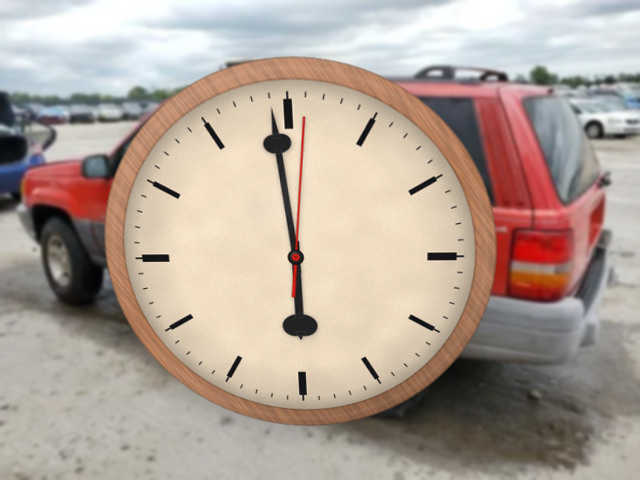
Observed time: **5:59:01**
